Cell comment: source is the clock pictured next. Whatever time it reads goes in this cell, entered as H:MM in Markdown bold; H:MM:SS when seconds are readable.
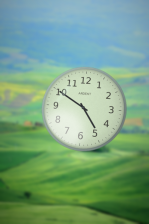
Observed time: **4:50**
